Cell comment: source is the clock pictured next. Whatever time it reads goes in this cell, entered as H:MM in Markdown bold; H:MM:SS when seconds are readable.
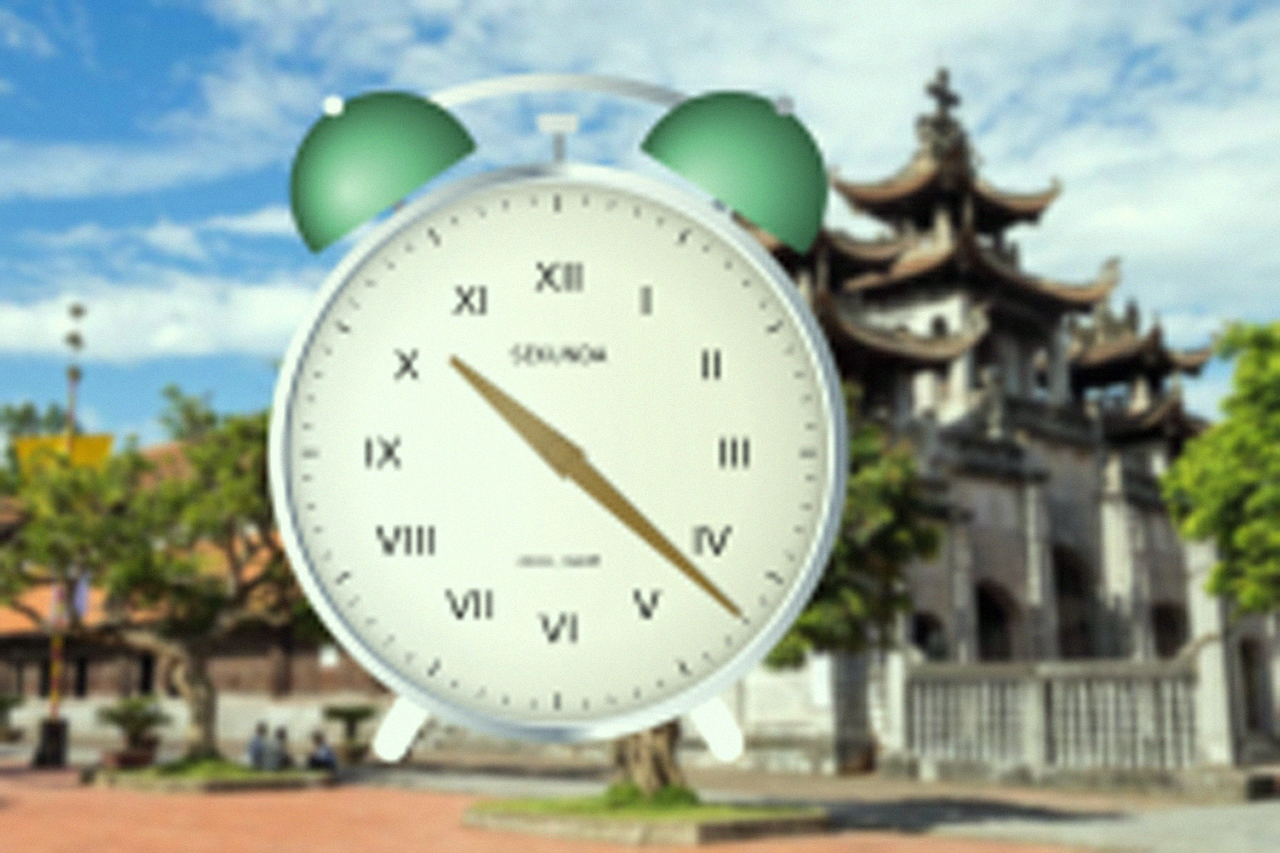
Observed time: **10:22**
